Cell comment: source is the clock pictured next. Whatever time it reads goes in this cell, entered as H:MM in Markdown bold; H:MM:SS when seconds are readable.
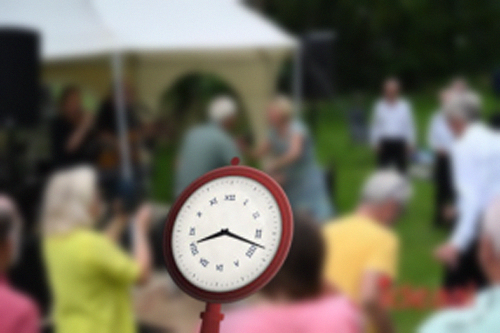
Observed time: **8:18**
